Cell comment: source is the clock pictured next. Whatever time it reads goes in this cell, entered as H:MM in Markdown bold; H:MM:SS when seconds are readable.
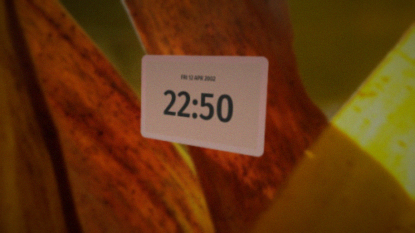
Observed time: **22:50**
